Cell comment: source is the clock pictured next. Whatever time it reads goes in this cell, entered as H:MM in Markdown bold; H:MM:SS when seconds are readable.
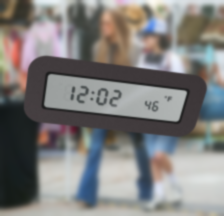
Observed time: **12:02**
